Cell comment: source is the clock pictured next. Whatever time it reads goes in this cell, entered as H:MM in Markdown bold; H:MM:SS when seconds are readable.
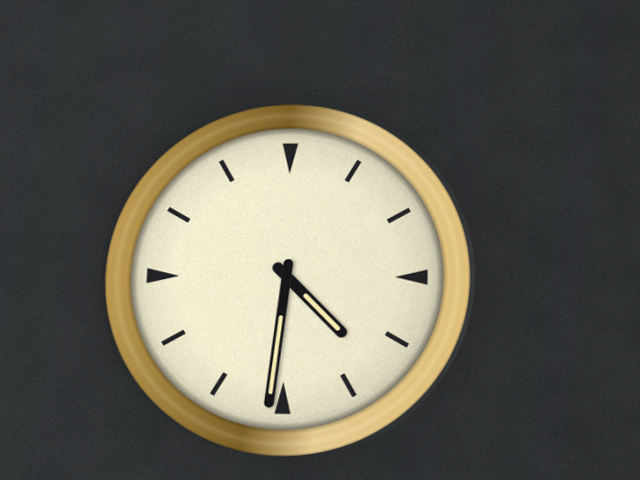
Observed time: **4:31**
